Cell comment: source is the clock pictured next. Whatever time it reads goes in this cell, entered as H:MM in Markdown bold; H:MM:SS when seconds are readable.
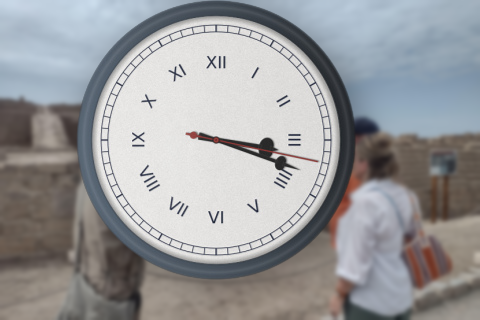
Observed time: **3:18:17**
